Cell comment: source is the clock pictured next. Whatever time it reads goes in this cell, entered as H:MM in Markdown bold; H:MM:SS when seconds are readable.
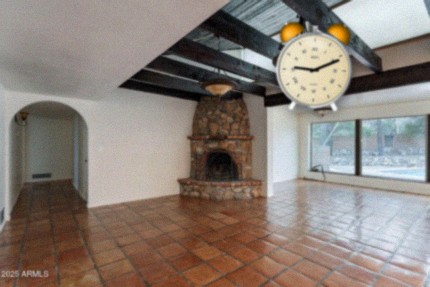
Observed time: **9:11**
